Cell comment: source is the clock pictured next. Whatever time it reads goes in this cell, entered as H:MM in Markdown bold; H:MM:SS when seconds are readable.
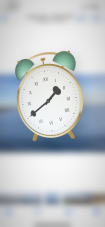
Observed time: **1:40**
